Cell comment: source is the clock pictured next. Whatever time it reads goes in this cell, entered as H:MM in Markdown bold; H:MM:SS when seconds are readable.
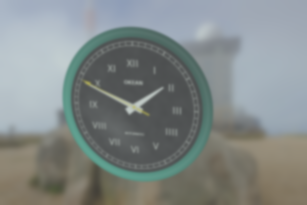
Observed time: **1:48:49**
